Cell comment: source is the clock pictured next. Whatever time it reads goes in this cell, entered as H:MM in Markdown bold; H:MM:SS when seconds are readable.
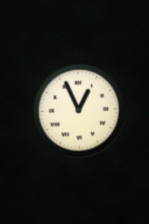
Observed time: **12:56**
